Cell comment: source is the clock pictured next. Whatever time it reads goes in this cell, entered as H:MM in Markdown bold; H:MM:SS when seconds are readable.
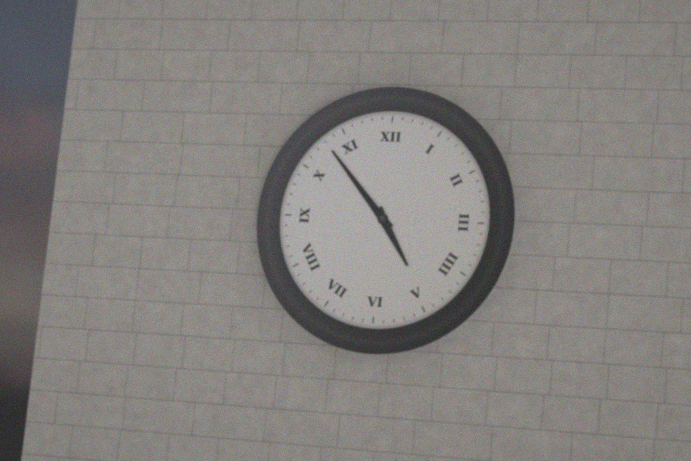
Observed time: **4:53**
